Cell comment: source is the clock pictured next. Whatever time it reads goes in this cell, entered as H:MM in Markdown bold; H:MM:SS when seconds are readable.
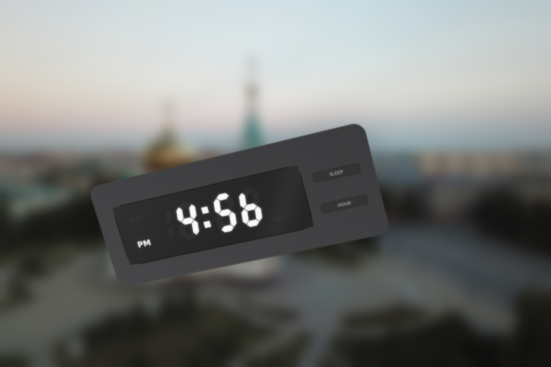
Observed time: **4:56**
